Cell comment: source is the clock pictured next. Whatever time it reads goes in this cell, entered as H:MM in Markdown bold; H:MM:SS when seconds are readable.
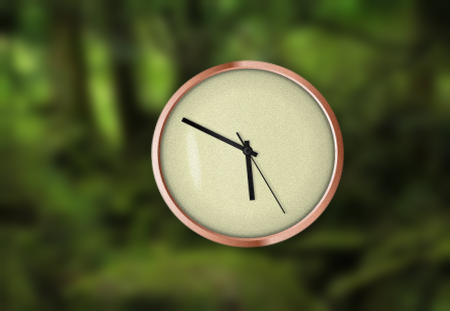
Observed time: **5:49:25**
